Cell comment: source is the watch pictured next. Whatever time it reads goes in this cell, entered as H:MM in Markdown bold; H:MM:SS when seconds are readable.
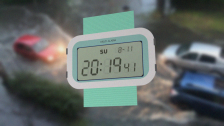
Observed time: **20:19:41**
